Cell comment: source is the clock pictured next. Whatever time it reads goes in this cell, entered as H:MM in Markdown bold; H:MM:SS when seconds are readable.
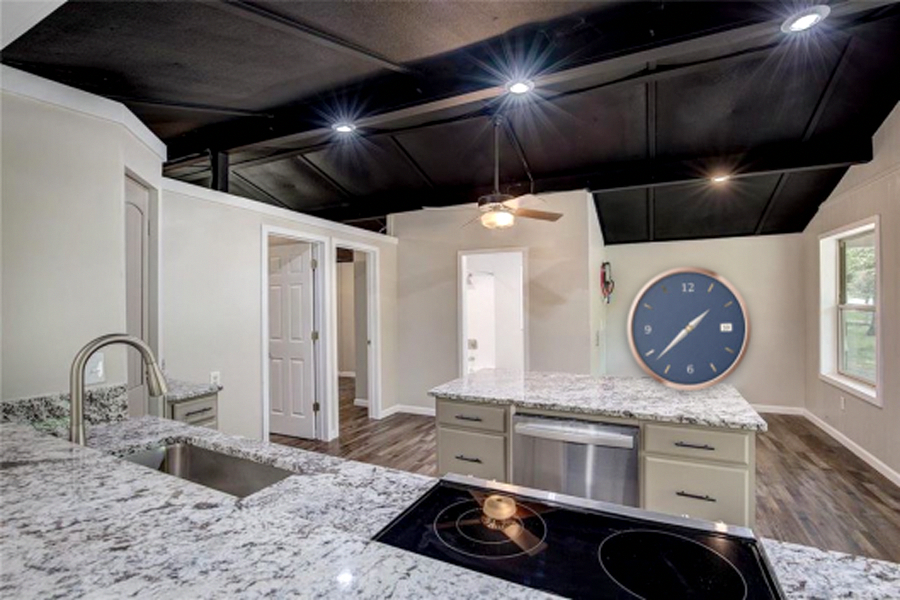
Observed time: **1:38**
